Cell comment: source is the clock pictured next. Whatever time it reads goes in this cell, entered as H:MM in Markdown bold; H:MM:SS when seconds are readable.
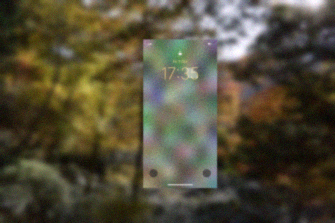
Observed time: **17:35**
